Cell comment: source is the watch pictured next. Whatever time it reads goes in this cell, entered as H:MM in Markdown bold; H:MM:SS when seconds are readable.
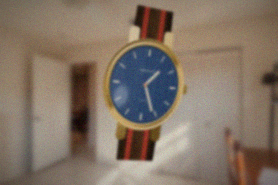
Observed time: **1:26**
